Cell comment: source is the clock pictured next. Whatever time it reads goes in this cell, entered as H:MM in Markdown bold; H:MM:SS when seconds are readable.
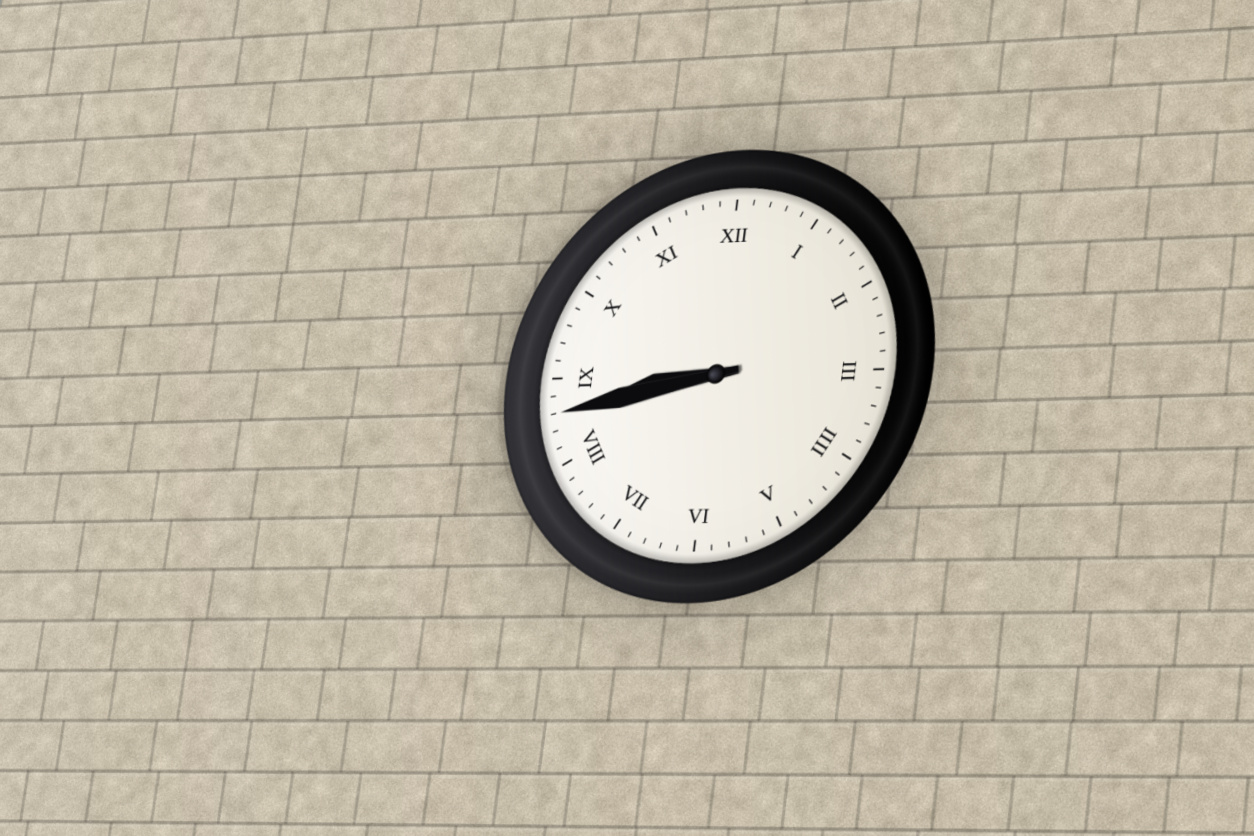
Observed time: **8:43**
